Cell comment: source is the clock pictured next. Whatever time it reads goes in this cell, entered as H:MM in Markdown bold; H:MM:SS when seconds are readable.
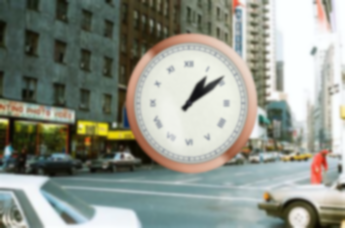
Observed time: **1:09**
